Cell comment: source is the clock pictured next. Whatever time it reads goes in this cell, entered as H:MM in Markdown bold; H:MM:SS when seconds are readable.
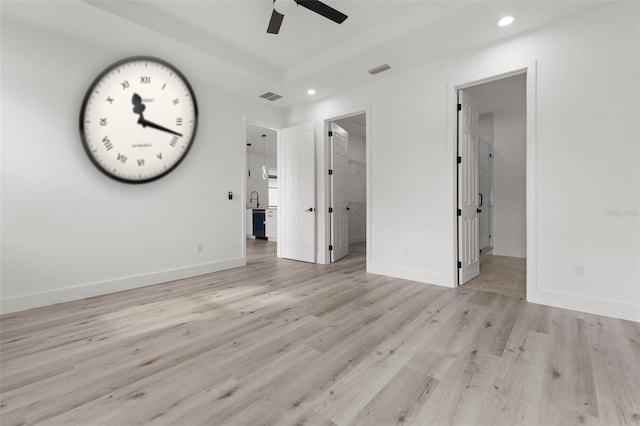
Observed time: **11:18**
